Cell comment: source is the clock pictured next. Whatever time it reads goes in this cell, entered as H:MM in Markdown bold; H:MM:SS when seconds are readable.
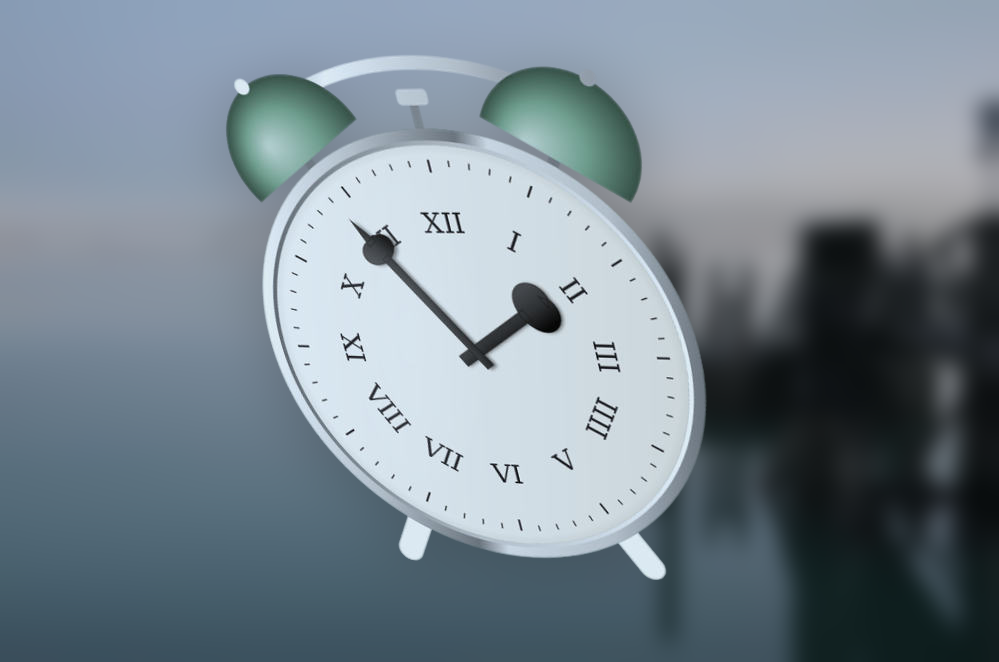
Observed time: **1:54**
